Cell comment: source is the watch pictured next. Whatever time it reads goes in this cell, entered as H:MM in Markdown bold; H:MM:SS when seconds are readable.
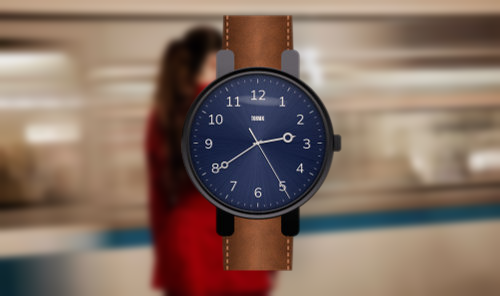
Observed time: **2:39:25**
